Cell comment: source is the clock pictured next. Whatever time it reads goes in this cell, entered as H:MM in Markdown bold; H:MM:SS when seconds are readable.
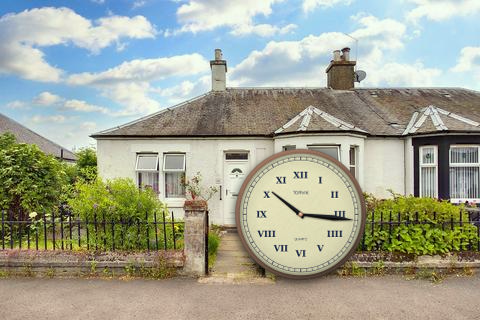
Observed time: **10:16**
